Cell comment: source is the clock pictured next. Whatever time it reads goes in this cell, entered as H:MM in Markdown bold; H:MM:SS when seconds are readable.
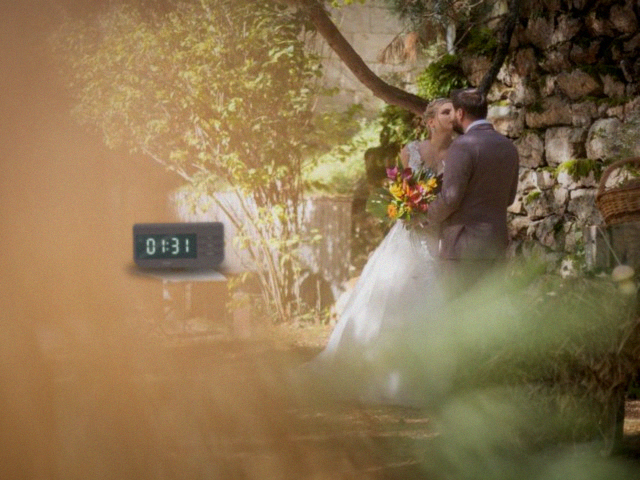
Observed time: **1:31**
